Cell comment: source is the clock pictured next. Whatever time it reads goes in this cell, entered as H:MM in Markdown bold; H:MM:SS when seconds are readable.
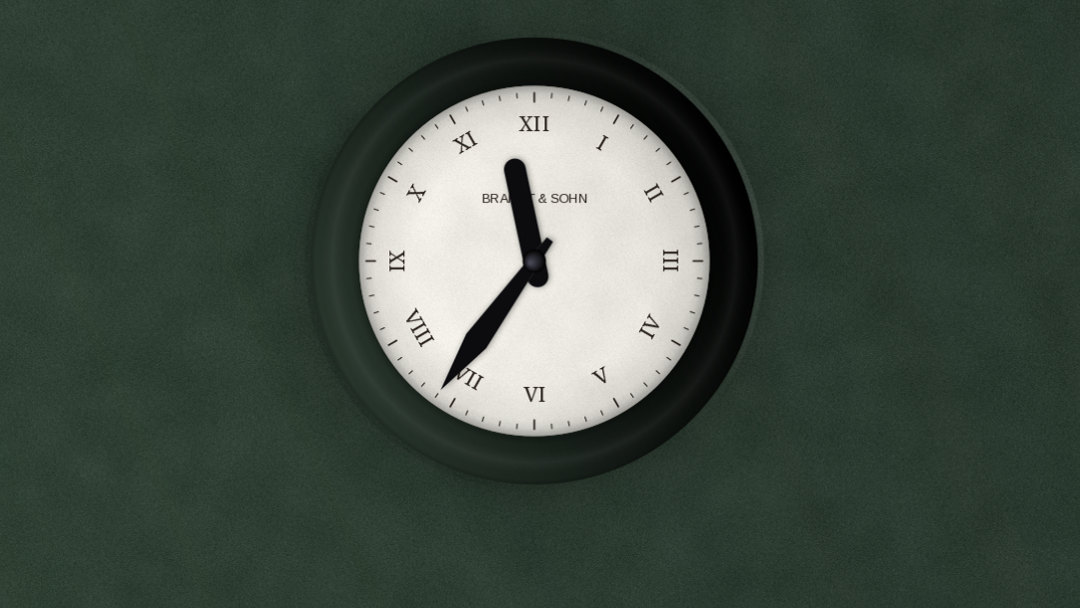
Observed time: **11:36**
